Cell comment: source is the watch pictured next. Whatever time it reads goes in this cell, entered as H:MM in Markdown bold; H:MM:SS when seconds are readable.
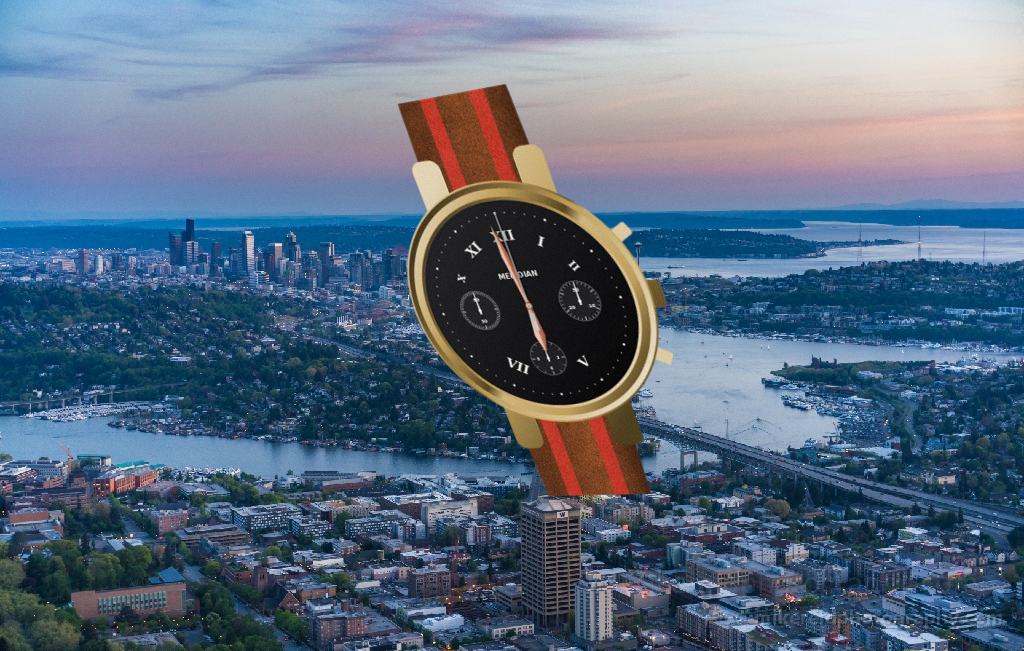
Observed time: **5:59**
